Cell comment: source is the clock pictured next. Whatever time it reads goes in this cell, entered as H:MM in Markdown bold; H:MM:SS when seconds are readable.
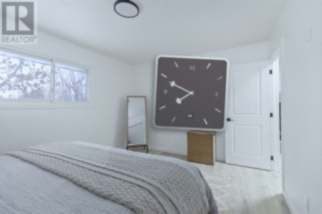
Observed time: **7:49**
